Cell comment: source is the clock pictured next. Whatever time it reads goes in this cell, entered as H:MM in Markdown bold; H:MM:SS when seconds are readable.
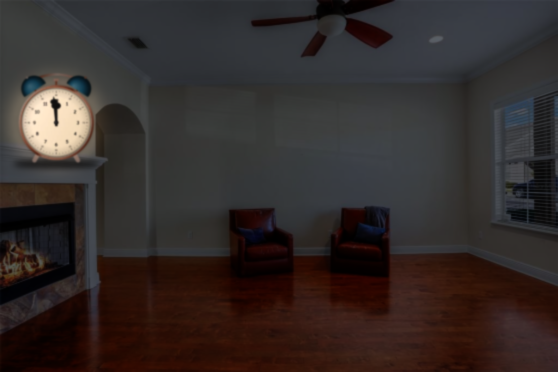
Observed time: **11:59**
